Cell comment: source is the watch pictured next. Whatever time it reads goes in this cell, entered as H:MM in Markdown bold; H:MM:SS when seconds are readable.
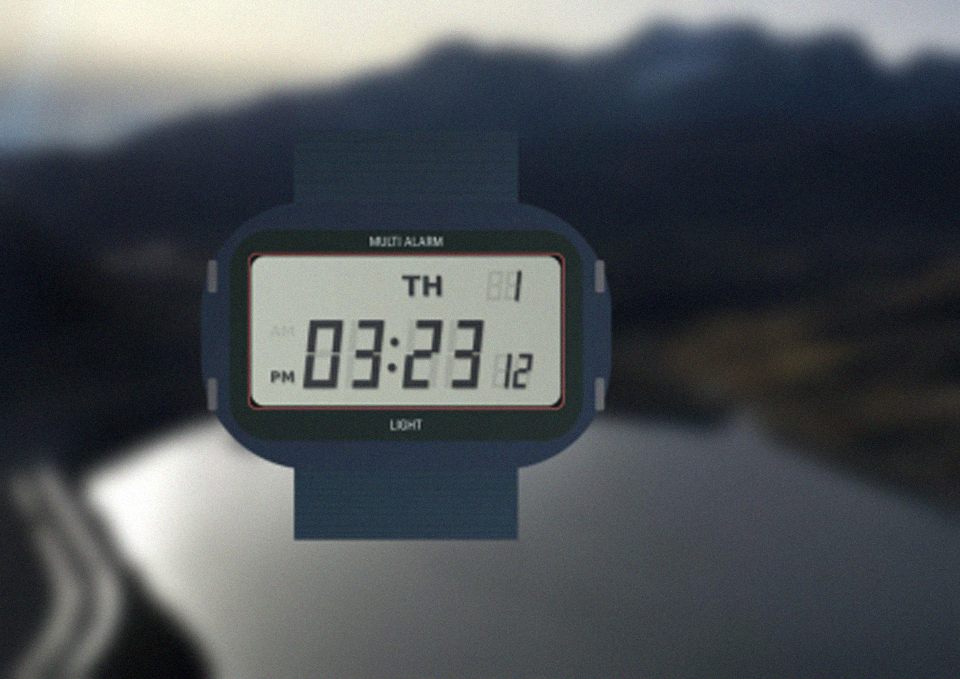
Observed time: **3:23:12**
